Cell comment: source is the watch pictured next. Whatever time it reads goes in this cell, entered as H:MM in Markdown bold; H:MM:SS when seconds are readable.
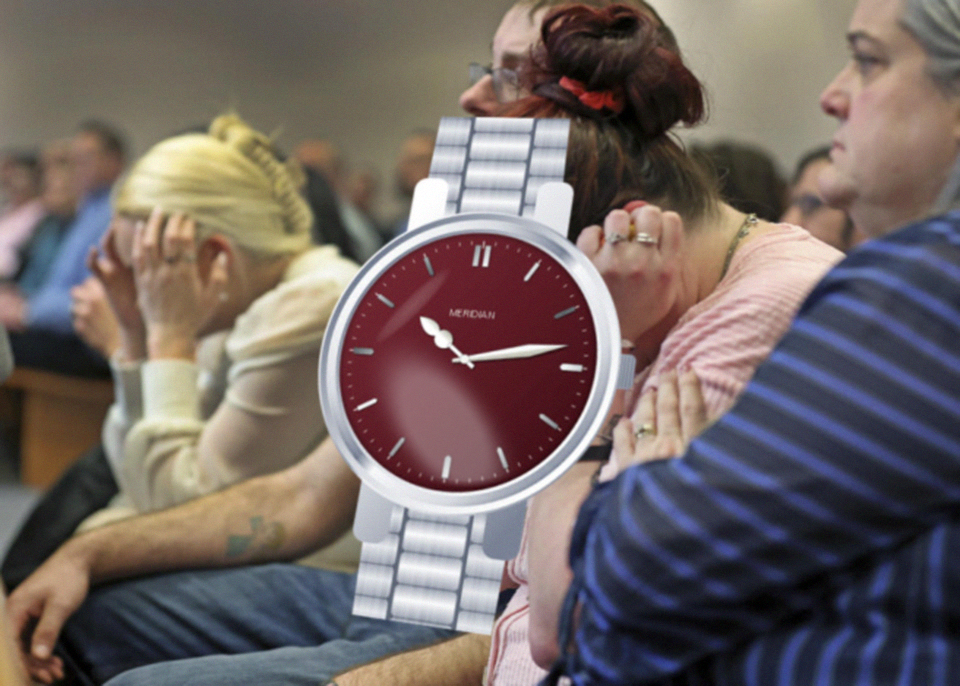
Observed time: **10:13**
